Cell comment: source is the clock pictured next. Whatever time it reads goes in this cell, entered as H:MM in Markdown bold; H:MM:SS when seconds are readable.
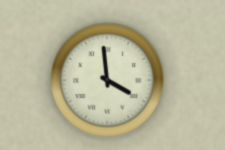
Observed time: **3:59**
